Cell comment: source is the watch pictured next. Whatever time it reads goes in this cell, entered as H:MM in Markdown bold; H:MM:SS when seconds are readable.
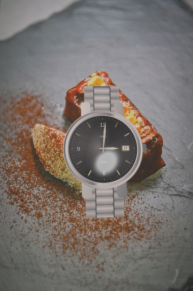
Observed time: **3:01**
